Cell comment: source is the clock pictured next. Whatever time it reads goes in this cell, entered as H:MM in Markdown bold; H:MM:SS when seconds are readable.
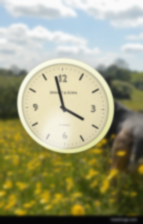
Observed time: **3:58**
